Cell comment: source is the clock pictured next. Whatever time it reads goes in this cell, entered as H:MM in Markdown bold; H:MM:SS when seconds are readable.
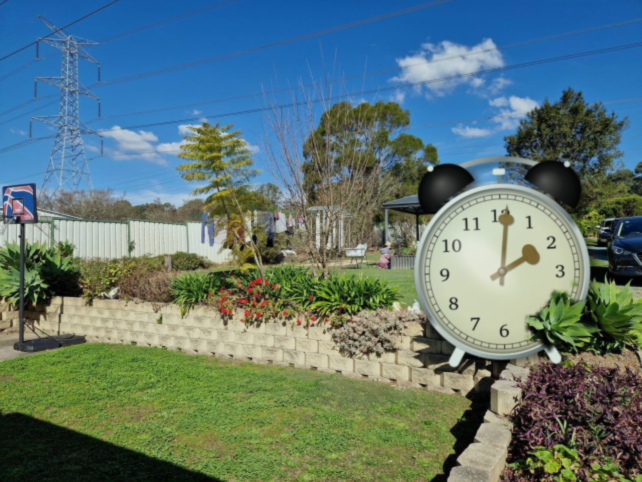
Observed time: **2:01**
